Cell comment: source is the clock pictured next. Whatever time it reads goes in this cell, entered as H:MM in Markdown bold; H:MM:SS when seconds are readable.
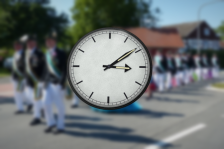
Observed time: **3:09**
